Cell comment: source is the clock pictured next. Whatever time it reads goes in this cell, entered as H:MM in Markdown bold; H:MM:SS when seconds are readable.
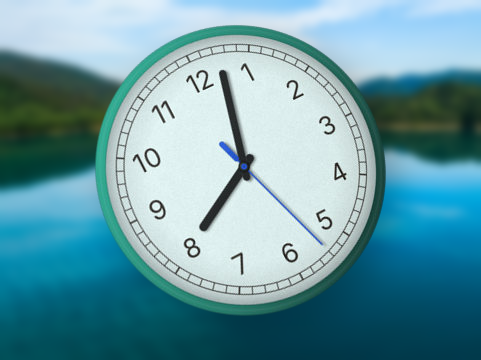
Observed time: **8:02:27**
